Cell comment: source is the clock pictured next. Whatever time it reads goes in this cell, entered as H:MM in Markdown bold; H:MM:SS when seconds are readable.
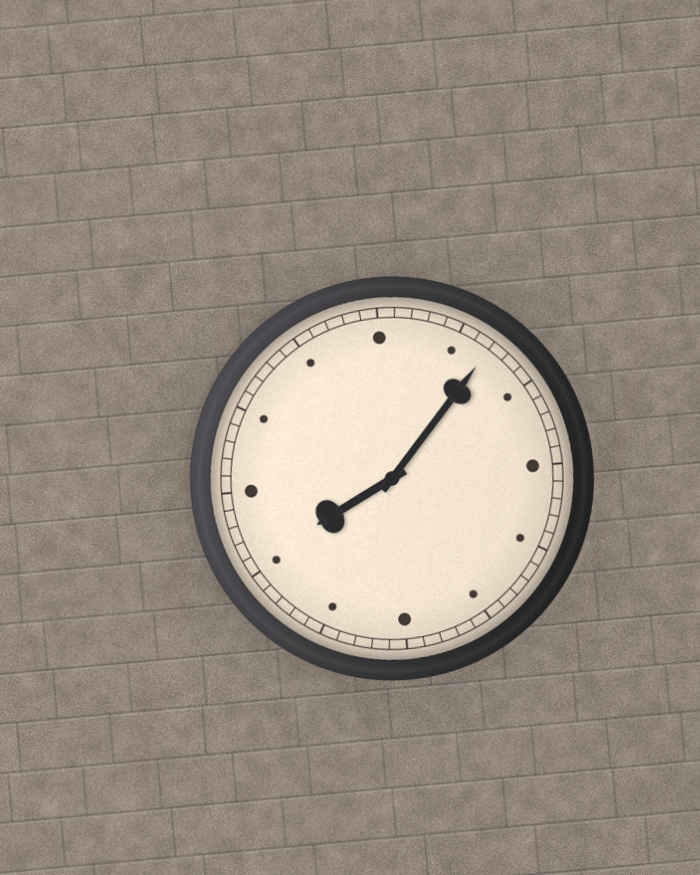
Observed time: **8:07**
